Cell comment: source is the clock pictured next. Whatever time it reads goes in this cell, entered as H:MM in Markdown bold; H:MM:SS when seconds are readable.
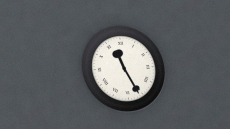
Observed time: **11:26**
